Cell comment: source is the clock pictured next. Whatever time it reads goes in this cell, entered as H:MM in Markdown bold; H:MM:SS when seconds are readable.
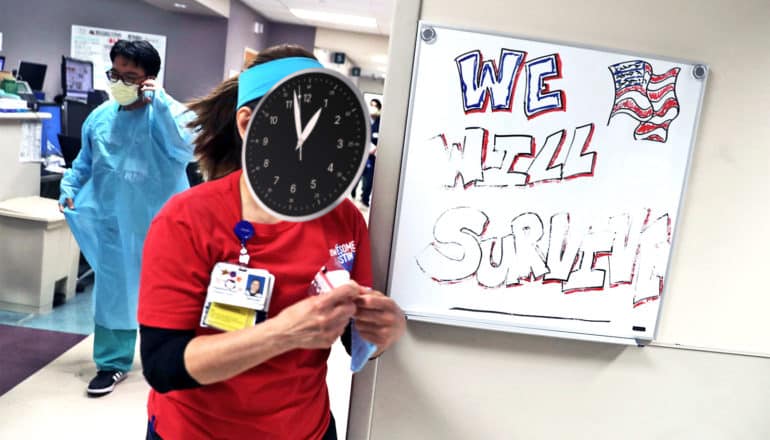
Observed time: **12:56:58**
